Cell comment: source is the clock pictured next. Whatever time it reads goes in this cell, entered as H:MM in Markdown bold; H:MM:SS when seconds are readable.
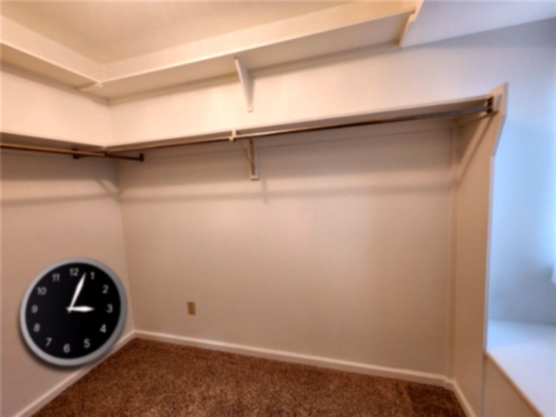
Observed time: **3:03**
